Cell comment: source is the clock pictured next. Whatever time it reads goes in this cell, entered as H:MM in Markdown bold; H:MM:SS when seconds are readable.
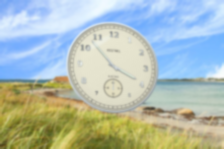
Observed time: **3:53**
